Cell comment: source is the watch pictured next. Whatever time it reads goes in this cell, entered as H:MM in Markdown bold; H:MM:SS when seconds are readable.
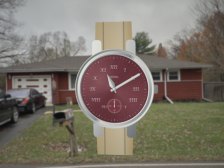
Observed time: **11:10**
